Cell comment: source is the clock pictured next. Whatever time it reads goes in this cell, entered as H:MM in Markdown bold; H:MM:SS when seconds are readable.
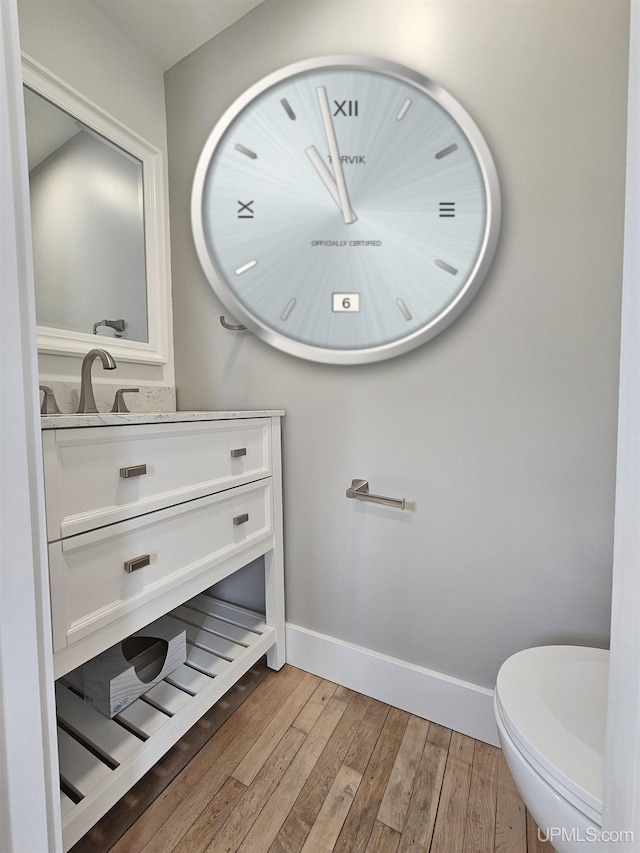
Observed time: **10:58**
